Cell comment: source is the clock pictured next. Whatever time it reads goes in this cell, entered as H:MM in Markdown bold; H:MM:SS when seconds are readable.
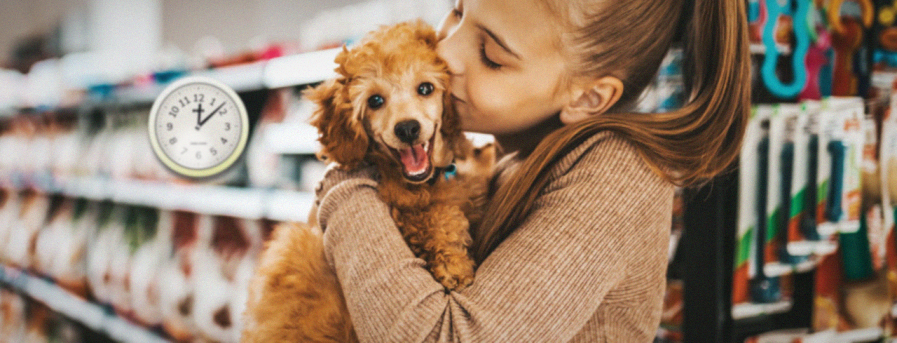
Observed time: **12:08**
